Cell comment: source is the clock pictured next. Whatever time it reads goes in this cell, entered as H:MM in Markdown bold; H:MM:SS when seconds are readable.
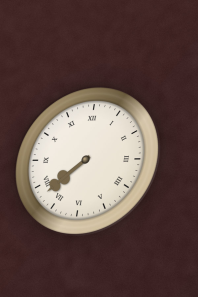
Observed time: **7:38**
